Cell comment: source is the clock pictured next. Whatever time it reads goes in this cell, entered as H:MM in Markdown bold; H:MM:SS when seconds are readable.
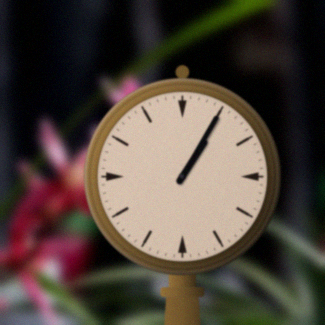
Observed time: **1:05**
